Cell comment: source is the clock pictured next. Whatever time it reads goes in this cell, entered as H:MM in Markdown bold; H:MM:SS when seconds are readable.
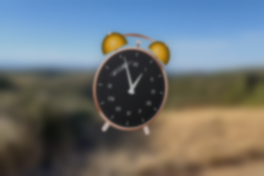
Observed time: **12:56**
